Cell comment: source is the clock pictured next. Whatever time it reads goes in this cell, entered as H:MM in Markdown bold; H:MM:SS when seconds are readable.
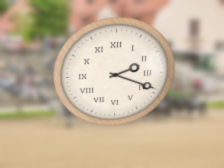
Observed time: **2:19**
